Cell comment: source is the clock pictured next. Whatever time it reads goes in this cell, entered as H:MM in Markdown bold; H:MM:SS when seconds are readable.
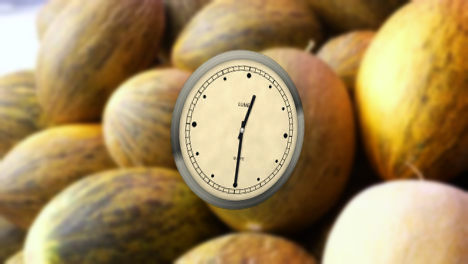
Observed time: **12:30**
